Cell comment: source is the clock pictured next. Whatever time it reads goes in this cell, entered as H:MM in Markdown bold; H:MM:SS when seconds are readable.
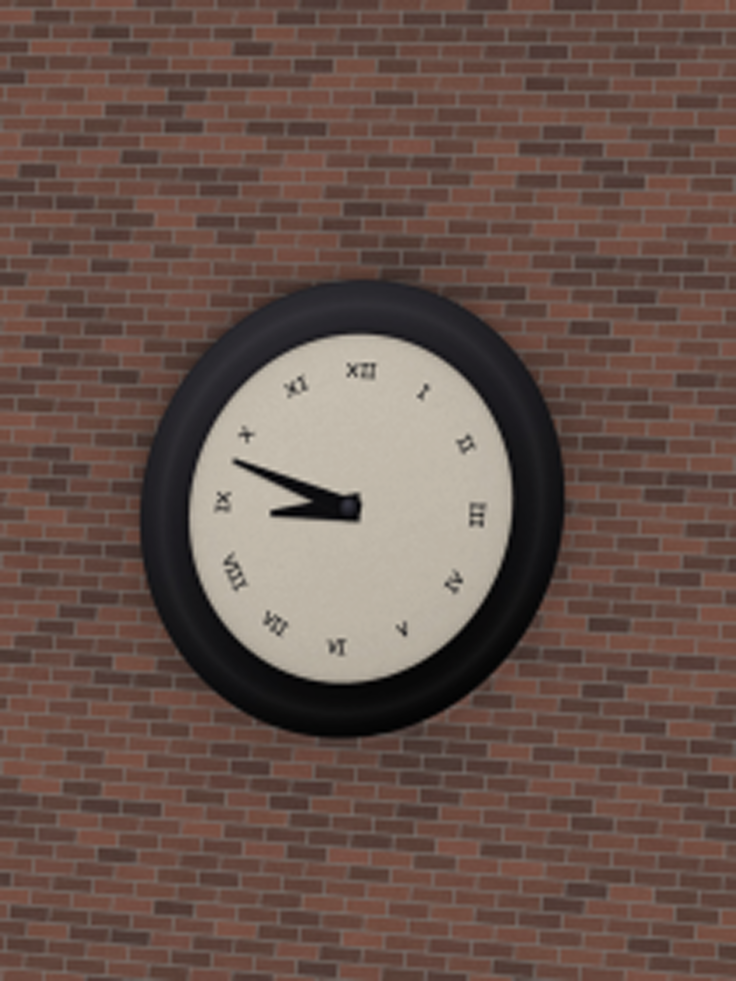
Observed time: **8:48**
